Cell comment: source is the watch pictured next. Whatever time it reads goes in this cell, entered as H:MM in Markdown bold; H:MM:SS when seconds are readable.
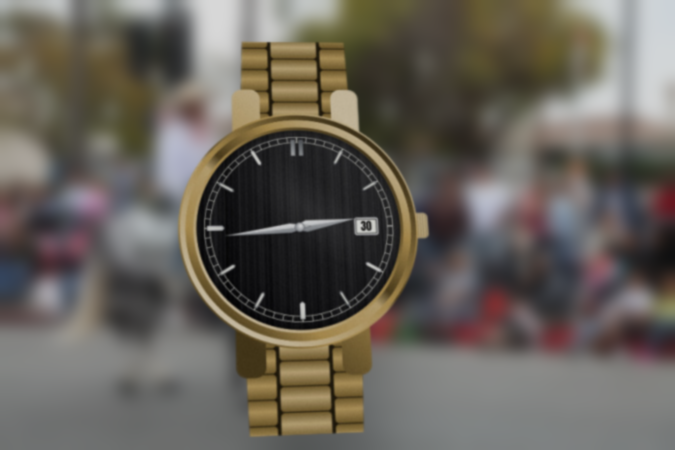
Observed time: **2:44**
